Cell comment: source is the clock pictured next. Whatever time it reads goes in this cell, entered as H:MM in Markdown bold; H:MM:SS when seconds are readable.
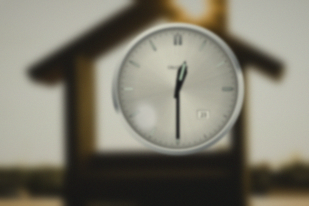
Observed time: **12:30**
